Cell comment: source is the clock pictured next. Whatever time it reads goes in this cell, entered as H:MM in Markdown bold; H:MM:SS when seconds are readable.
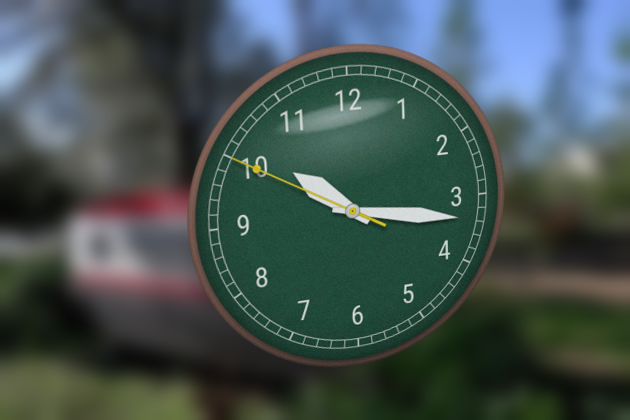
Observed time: **10:16:50**
